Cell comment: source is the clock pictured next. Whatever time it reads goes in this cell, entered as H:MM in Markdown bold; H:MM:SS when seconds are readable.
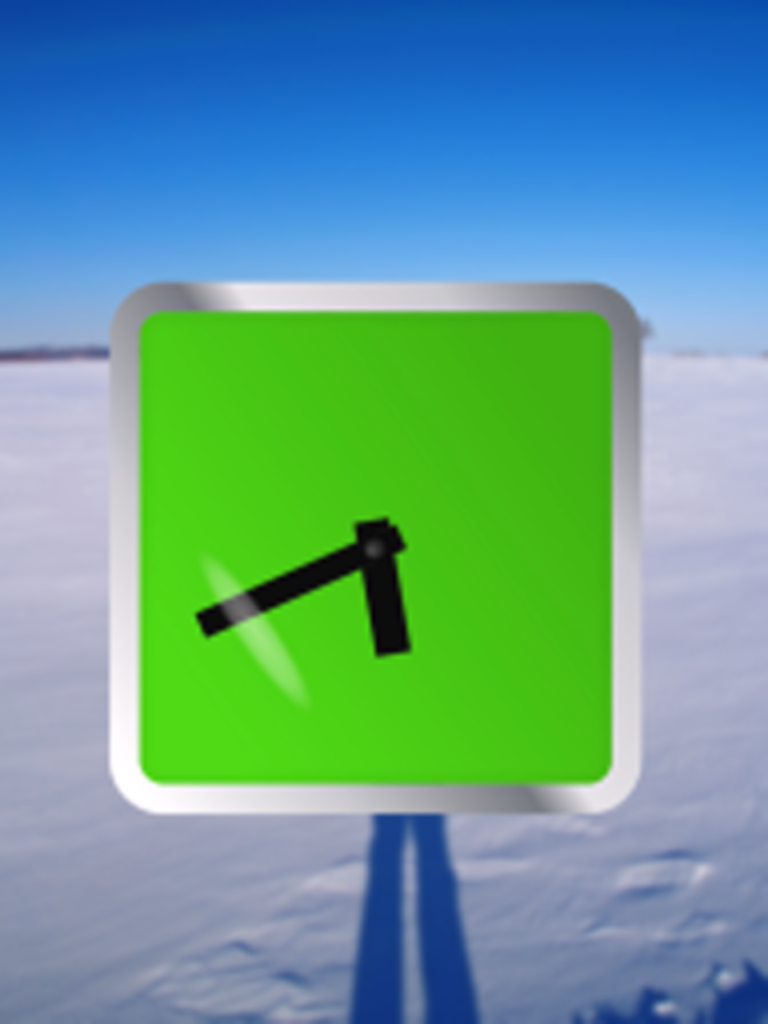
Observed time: **5:41**
